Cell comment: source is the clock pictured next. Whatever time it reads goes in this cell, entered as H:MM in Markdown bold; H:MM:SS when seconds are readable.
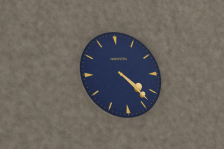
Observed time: **4:23**
